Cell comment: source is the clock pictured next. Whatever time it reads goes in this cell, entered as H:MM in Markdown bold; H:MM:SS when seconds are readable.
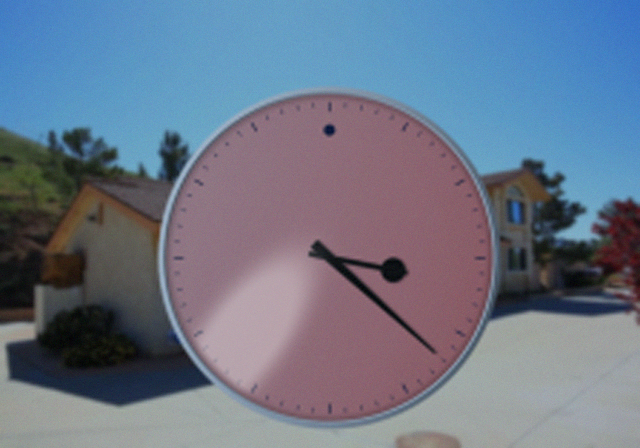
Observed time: **3:22**
